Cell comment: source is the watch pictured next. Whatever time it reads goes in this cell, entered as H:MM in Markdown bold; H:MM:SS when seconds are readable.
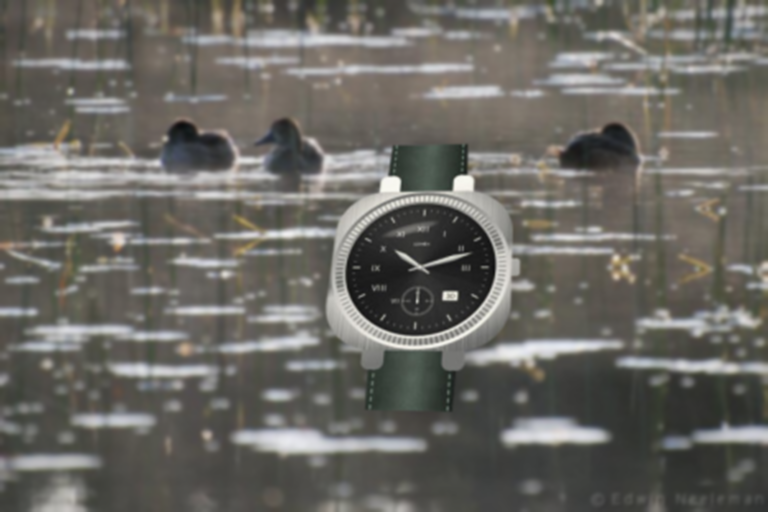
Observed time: **10:12**
